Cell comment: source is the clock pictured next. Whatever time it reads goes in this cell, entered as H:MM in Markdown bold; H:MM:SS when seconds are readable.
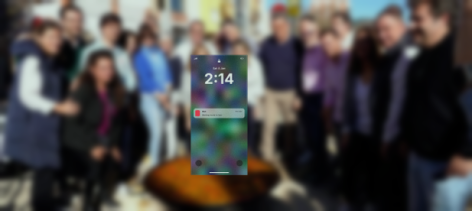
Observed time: **2:14**
